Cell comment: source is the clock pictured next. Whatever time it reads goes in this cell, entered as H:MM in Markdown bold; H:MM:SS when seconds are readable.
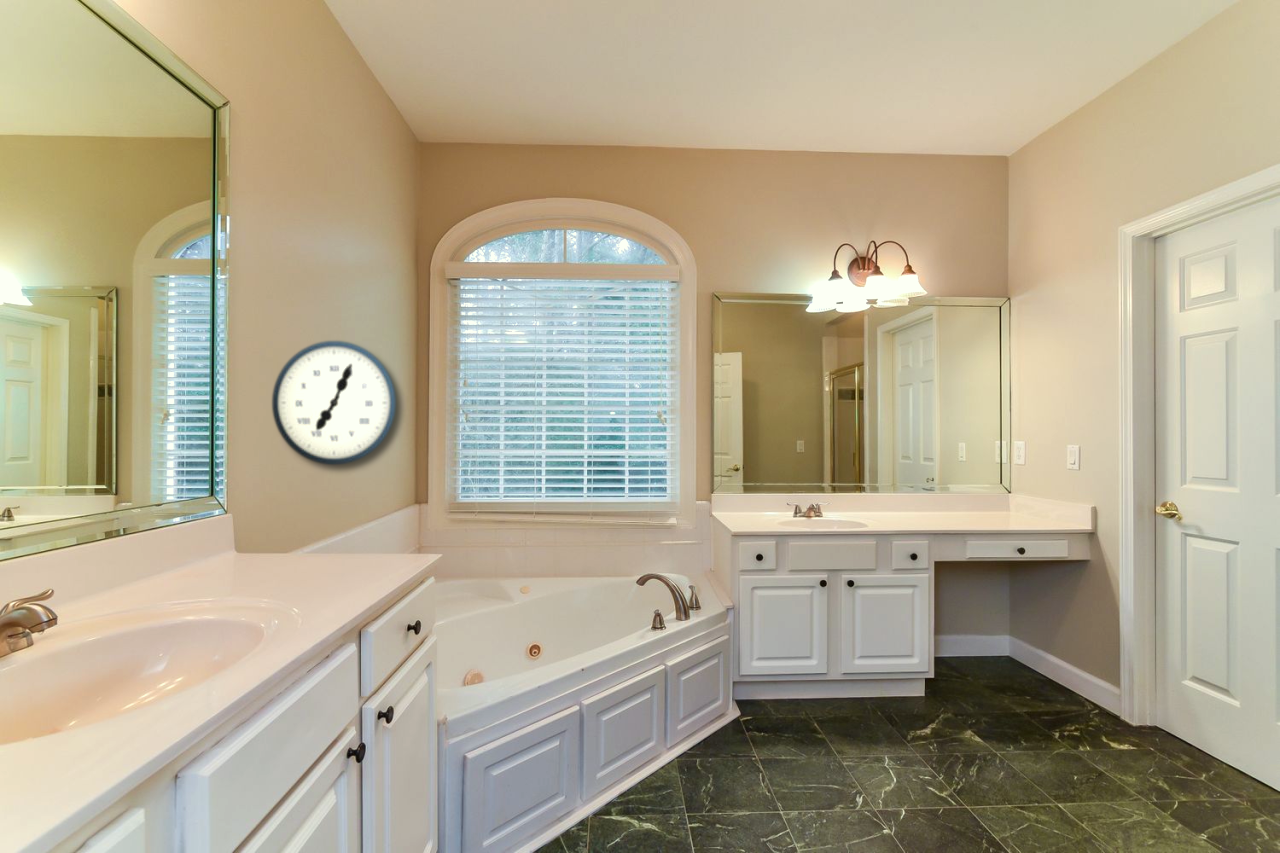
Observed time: **7:04**
